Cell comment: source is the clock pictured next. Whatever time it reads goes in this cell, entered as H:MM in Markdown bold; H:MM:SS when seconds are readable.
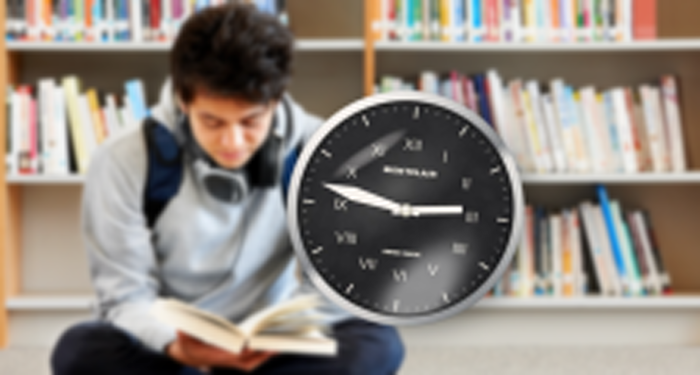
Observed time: **2:47**
